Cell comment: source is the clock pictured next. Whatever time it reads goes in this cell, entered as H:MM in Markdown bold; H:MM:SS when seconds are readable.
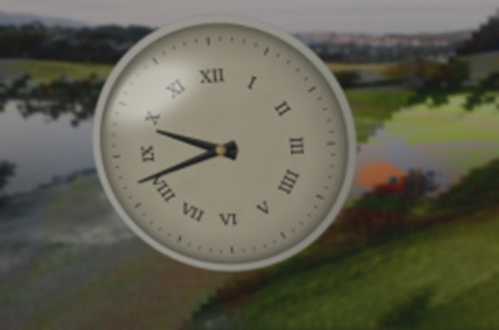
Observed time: **9:42**
